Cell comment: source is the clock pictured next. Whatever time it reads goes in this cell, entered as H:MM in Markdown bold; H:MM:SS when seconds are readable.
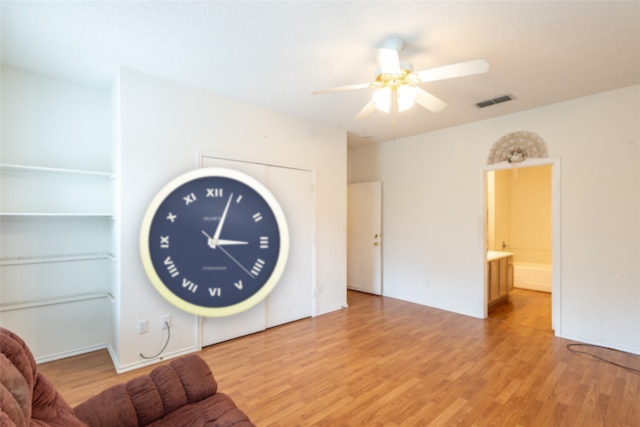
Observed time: **3:03:22**
